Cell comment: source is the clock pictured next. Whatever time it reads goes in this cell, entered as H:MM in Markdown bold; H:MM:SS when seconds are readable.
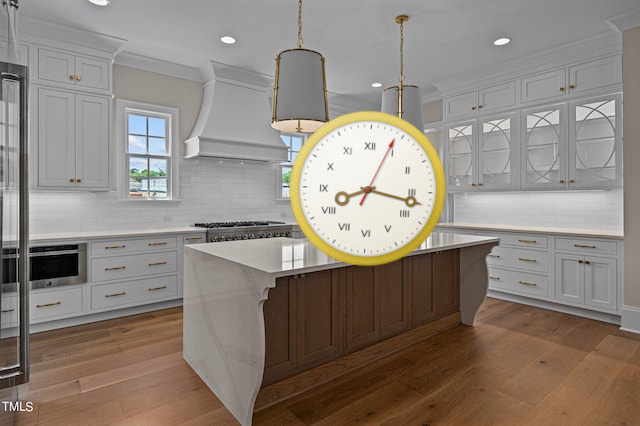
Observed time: **8:17:04**
